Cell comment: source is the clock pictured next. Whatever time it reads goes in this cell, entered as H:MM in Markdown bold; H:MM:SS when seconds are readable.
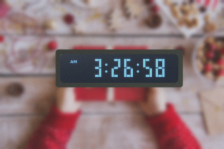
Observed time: **3:26:58**
